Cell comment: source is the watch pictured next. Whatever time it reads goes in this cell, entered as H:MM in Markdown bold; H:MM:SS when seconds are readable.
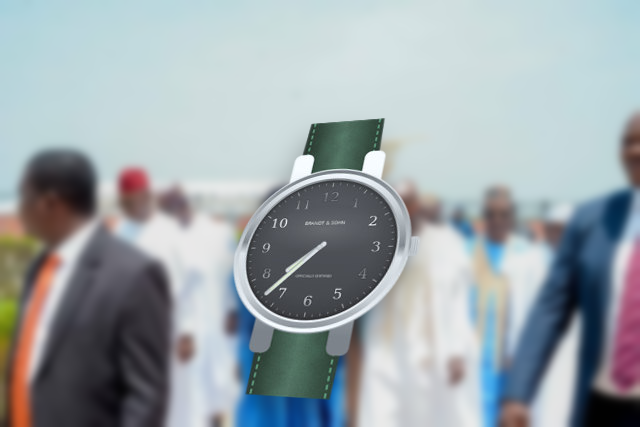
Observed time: **7:37**
